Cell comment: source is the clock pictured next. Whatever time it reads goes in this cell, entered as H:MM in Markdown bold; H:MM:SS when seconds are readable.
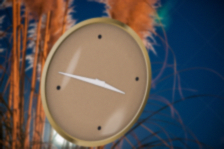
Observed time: **3:48**
